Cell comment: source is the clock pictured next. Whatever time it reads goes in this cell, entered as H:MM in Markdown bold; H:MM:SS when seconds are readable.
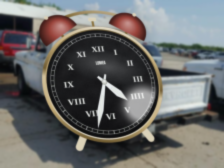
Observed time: **4:33**
